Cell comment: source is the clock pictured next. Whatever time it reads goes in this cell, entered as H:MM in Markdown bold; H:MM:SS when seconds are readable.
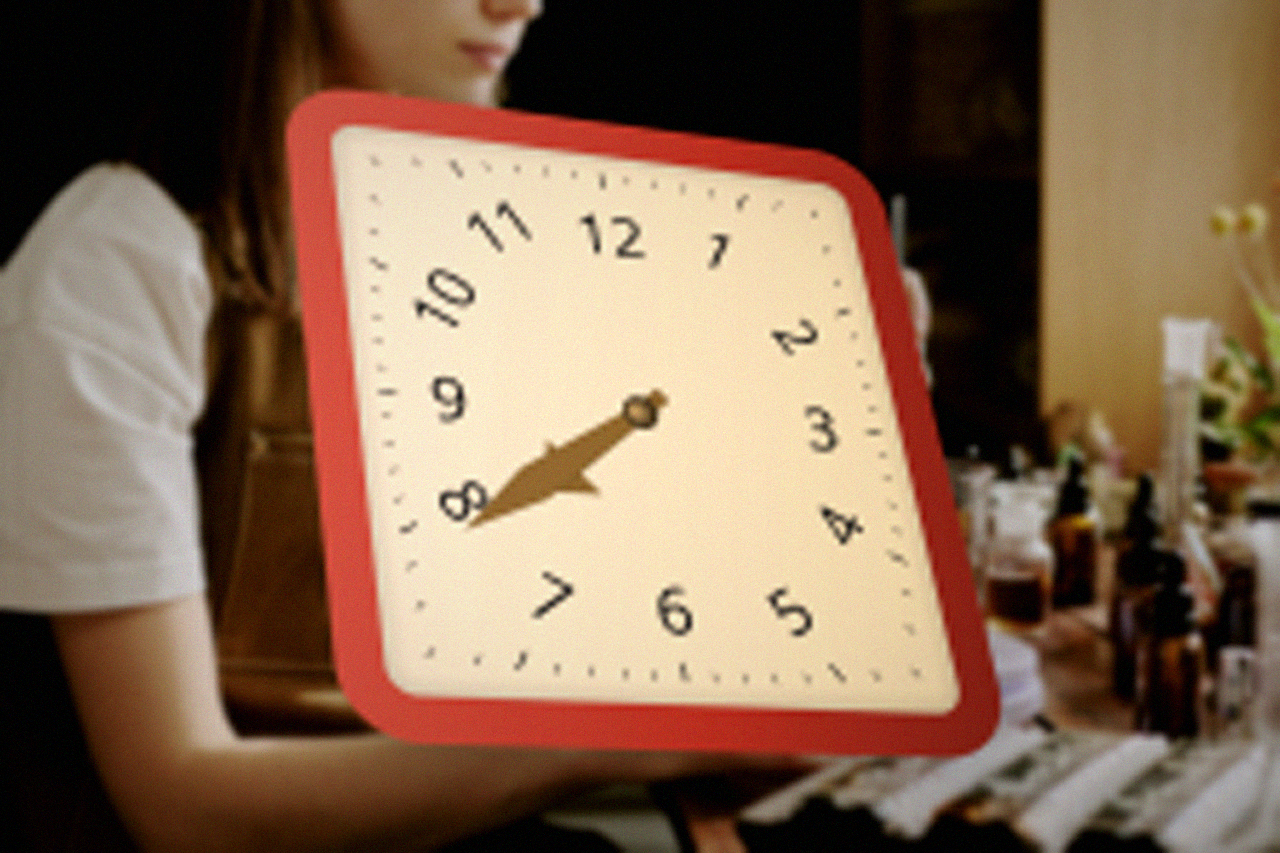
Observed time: **7:39**
